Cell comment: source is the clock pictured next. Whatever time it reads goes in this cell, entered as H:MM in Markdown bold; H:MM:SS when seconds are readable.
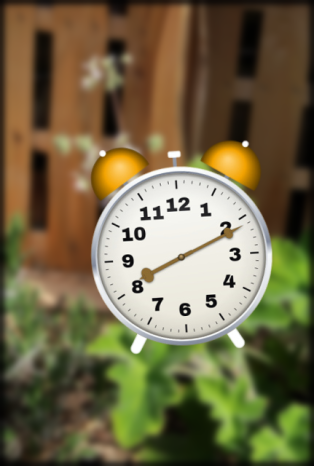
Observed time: **8:11**
